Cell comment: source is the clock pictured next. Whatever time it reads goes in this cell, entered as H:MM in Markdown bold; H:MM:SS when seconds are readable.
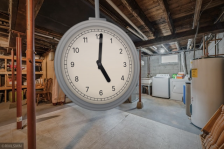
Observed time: **5:01**
